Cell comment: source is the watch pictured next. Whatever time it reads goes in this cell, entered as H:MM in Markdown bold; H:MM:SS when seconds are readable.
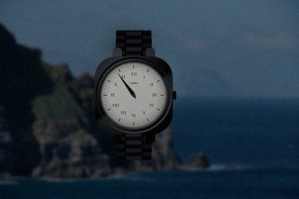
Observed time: **10:54**
